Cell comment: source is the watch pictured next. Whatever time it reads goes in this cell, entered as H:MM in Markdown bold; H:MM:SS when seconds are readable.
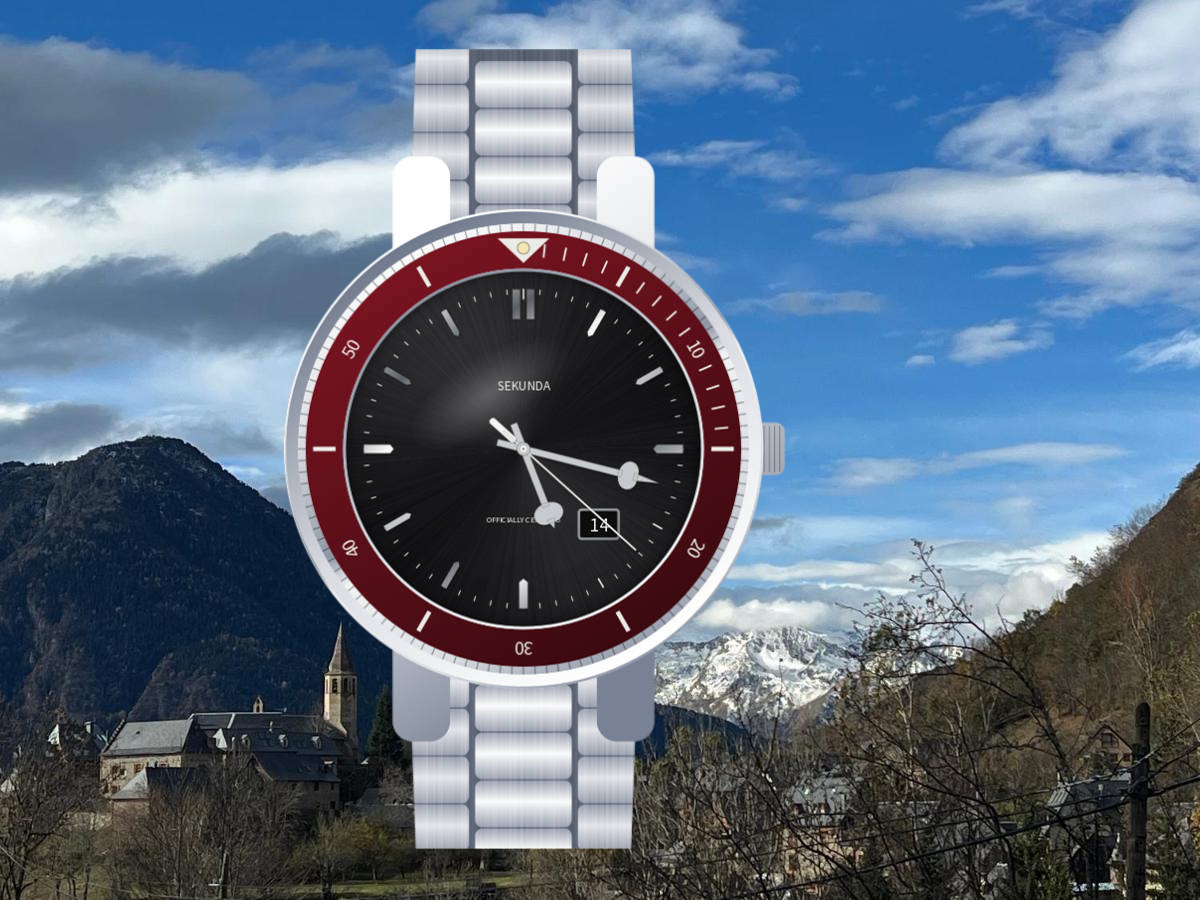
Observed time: **5:17:22**
